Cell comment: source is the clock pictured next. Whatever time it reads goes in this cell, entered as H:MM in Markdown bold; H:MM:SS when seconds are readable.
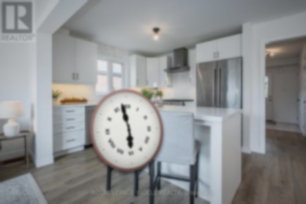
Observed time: **5:58**
